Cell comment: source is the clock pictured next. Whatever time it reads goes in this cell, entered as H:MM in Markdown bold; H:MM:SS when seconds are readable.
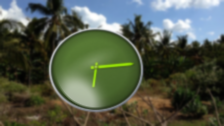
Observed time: **6:14**
